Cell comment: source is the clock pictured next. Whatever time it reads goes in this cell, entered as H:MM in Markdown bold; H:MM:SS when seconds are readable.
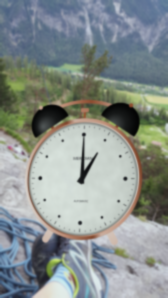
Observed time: **1:00**
